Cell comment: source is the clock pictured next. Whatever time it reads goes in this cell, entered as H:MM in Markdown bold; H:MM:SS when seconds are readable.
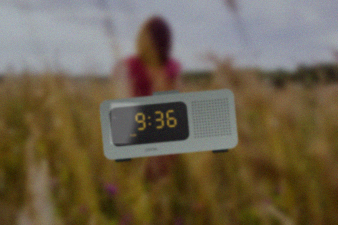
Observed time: **9:36**
